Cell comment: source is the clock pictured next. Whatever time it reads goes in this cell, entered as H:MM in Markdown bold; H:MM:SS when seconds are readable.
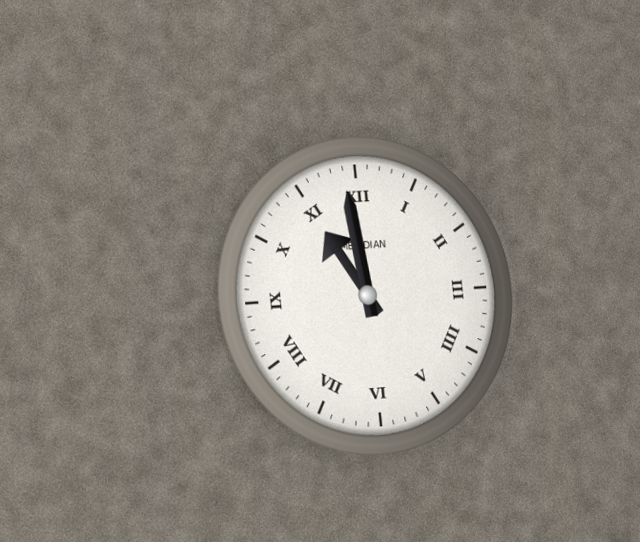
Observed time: **10:59**
